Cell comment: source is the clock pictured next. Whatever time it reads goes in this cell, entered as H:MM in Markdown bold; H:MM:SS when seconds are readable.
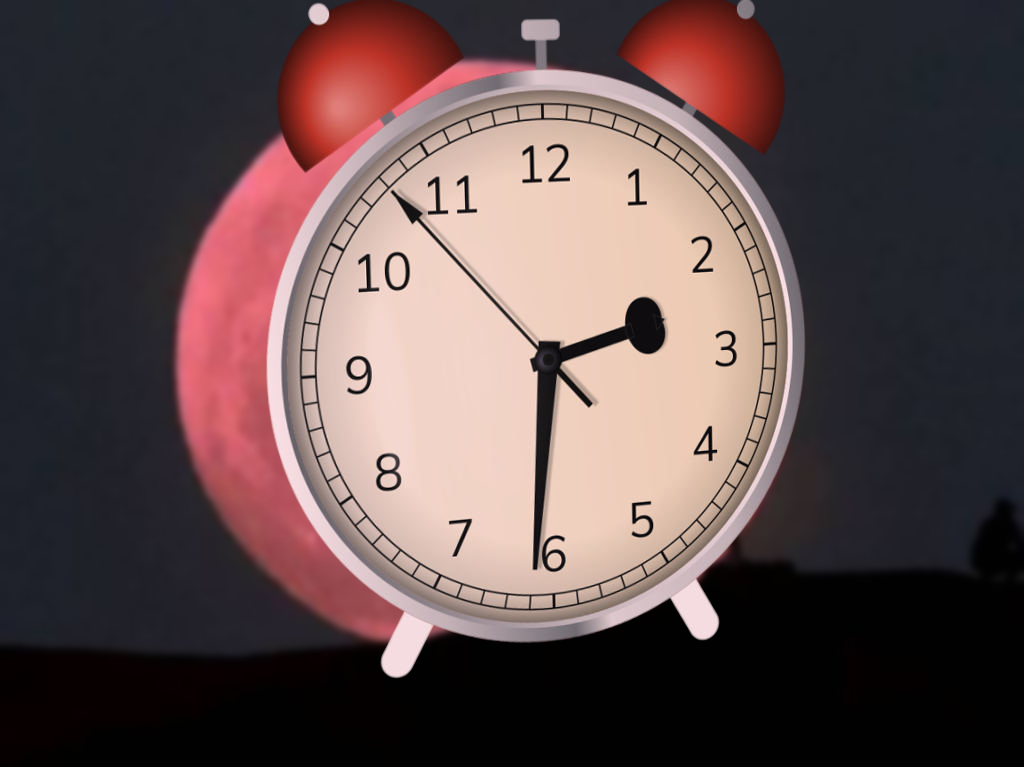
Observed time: **2:30:53**
